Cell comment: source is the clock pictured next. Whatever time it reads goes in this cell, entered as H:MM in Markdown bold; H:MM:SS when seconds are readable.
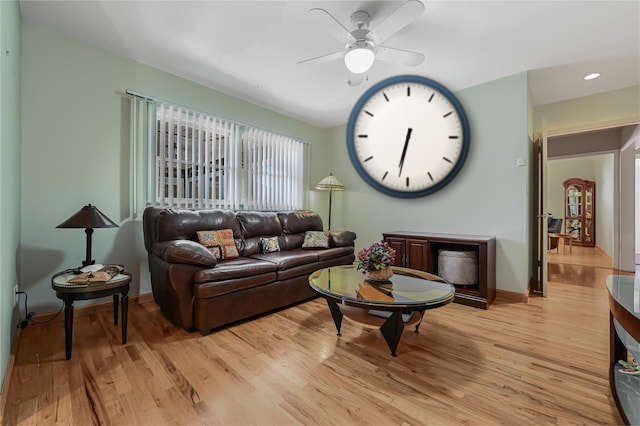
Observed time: **6:32**
